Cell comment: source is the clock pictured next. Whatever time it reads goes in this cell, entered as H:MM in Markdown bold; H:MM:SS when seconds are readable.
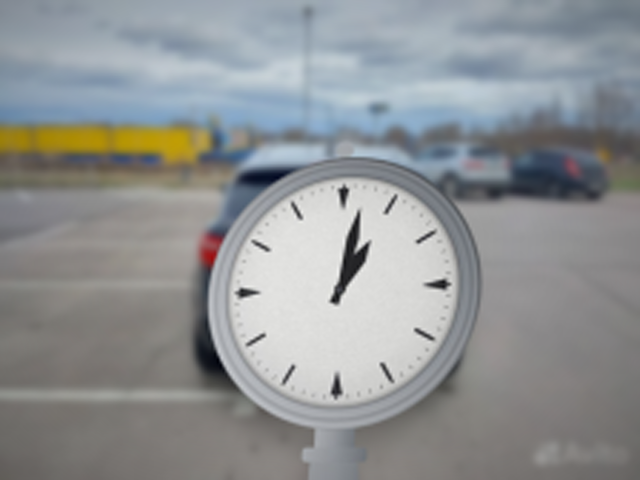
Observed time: **1:02**
